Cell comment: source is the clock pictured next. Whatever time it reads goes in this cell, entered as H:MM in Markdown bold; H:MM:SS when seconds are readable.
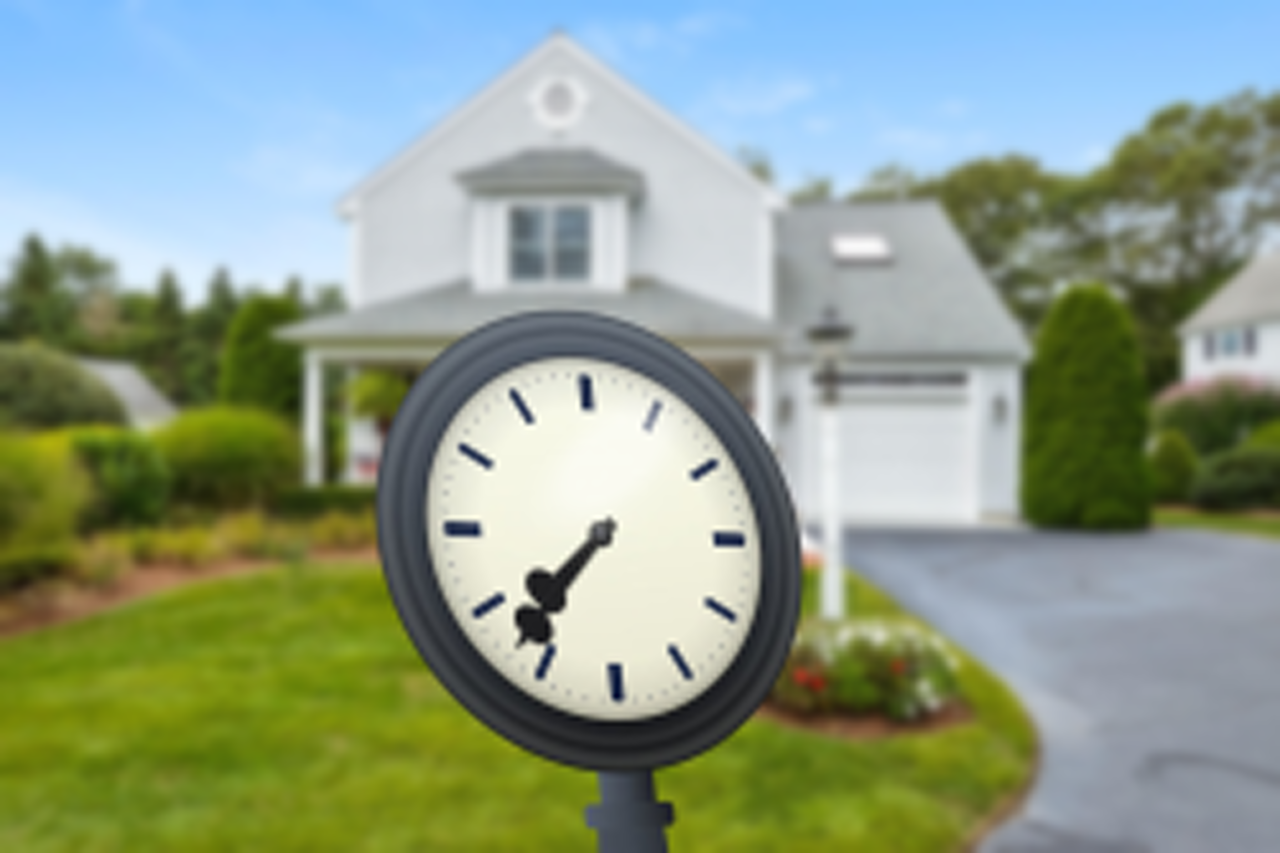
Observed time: **7:37**
